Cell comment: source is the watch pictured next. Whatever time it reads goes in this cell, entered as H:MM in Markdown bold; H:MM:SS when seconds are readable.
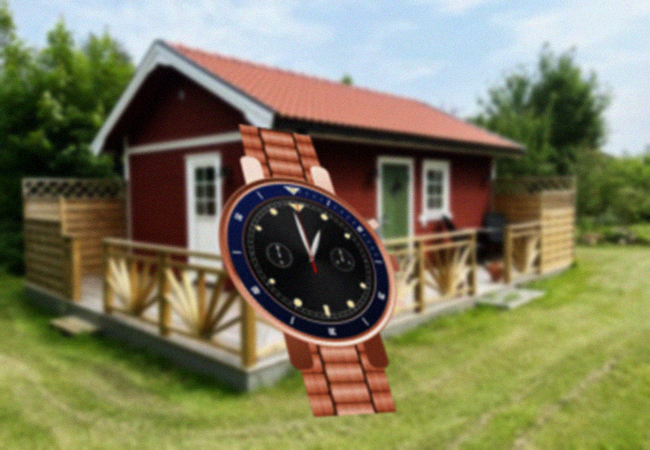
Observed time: **12:59**
